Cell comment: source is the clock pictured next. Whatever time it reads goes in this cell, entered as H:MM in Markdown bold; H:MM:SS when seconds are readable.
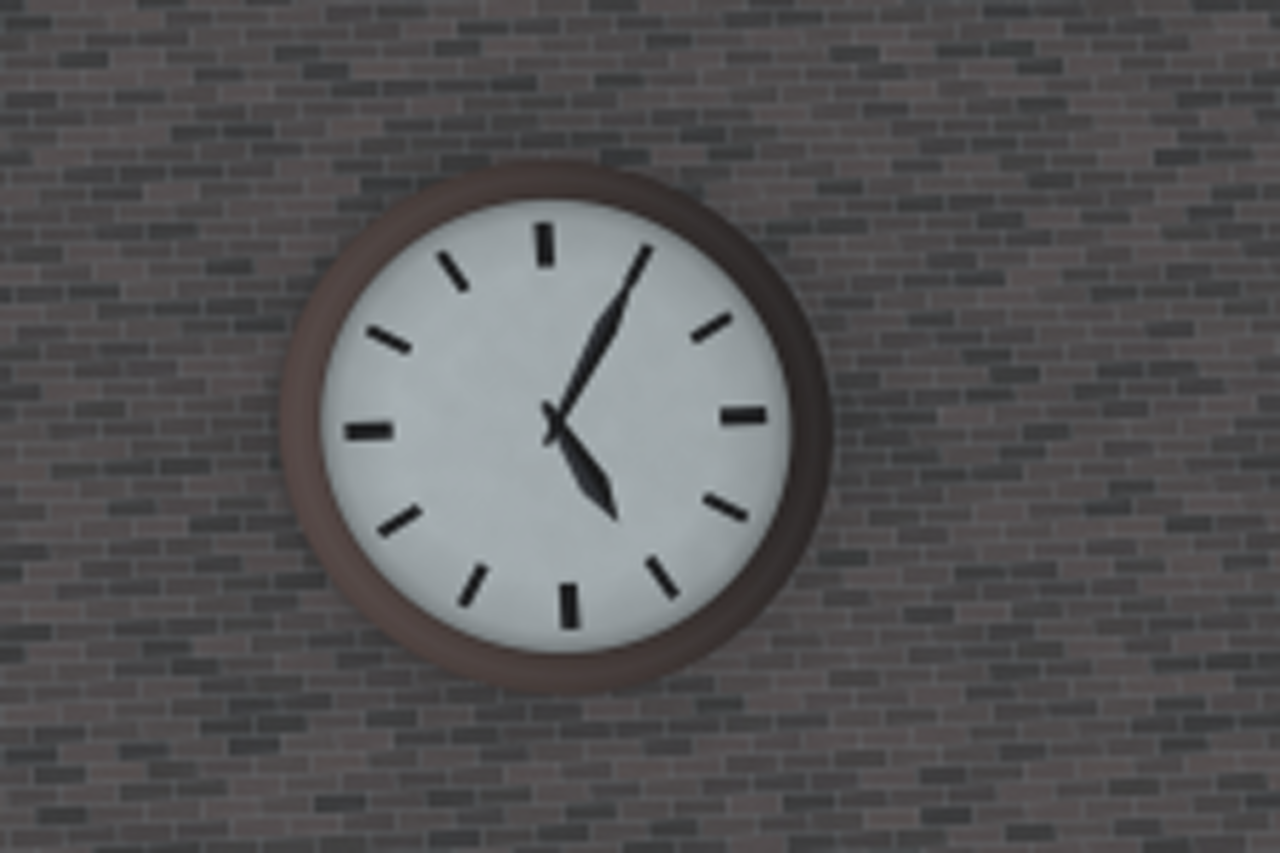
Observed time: **5:05**
